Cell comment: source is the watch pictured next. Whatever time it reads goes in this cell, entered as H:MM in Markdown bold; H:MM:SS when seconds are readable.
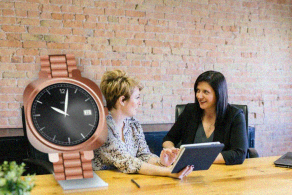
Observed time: **10:02**
